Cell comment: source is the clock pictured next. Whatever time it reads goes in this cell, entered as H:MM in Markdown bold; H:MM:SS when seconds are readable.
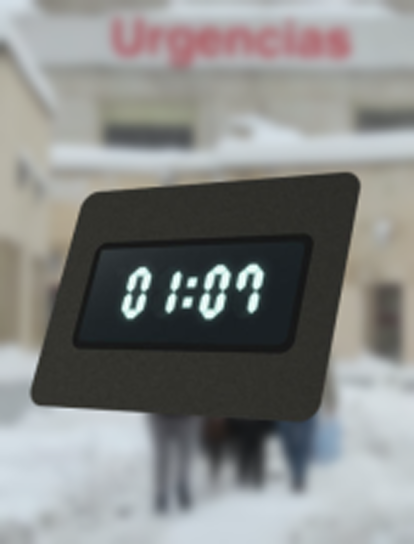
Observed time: **1:07**
